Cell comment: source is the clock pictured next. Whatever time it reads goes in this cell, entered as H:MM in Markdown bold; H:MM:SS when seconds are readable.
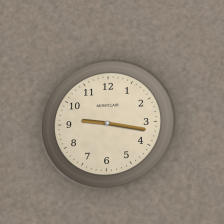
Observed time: **9:17**
